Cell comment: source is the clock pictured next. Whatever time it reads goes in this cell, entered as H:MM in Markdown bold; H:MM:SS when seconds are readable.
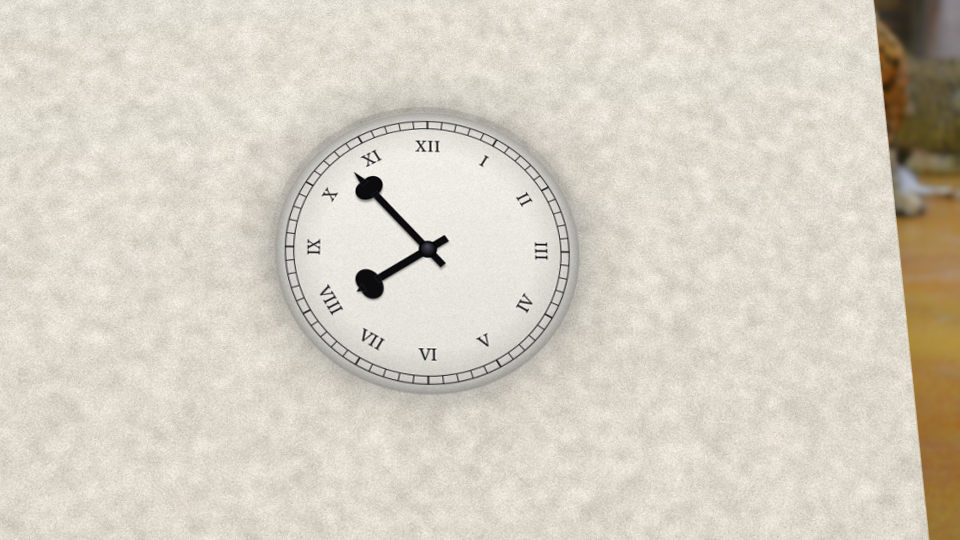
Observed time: **7:53**
